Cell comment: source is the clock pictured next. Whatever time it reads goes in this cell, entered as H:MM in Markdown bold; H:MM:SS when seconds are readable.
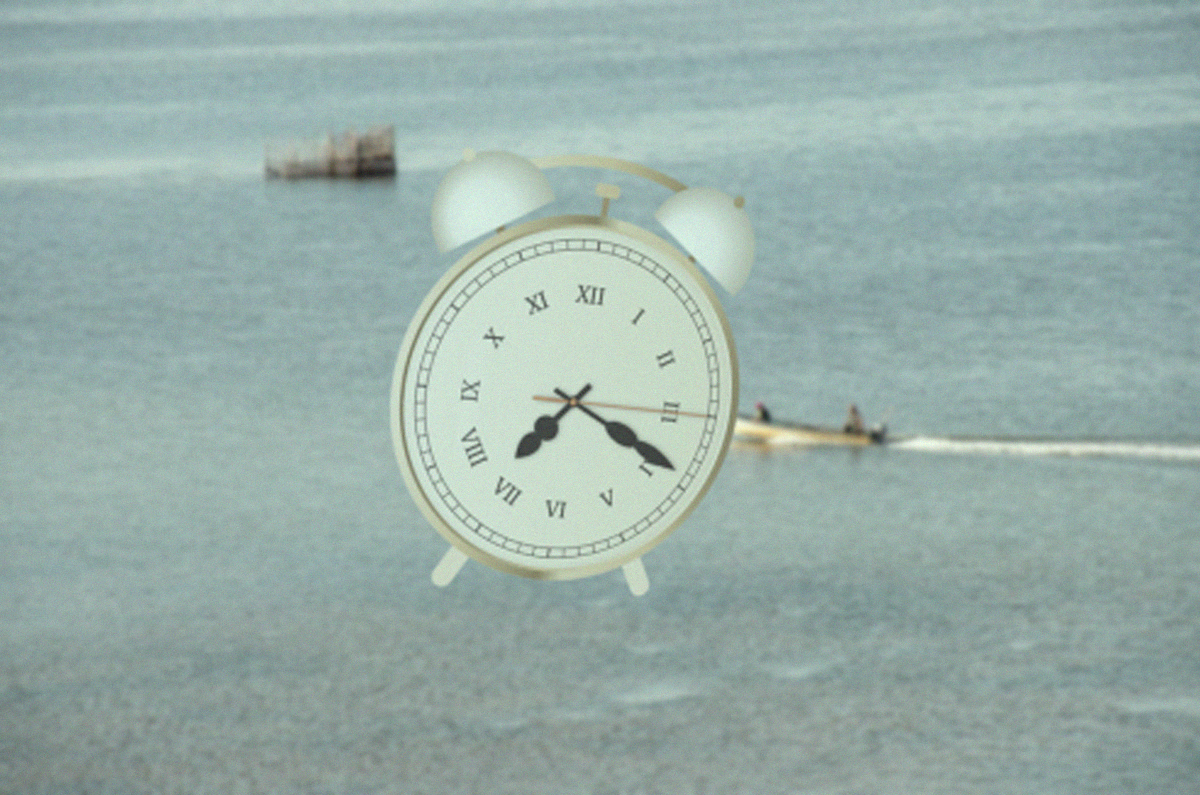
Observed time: **7:19:15**
